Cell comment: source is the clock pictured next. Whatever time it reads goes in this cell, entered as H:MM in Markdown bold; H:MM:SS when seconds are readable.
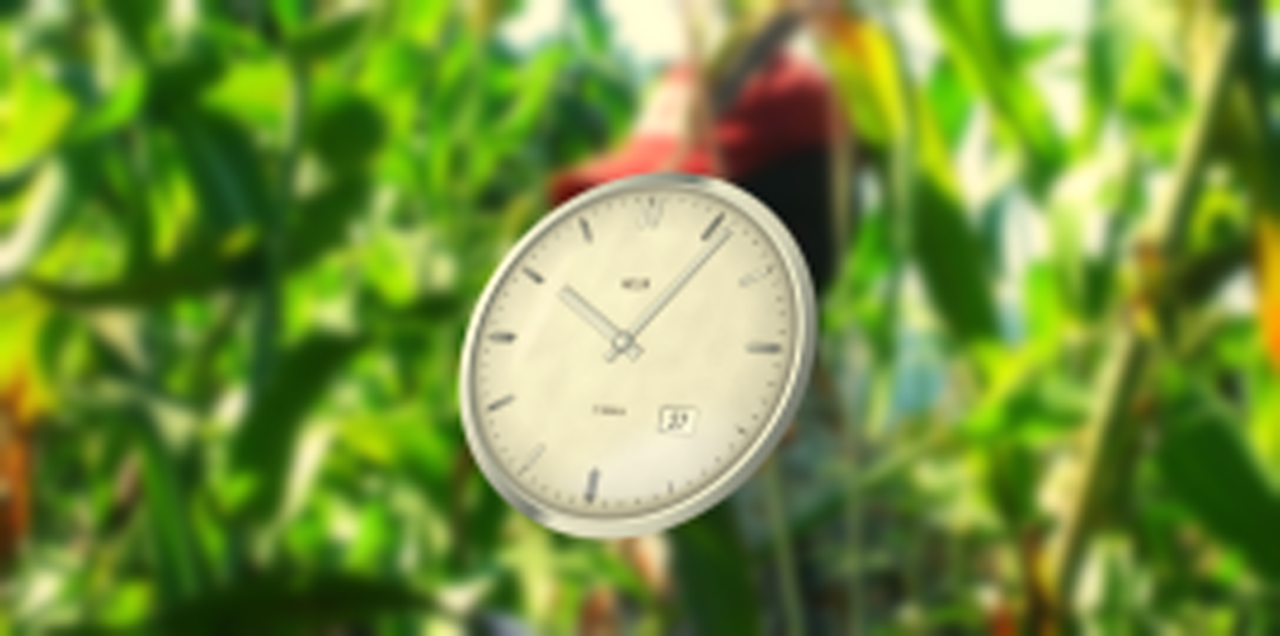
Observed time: **10:06**
